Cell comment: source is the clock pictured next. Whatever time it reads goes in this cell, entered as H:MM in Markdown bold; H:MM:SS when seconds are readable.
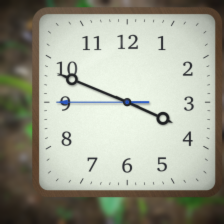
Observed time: **3:48:45**
